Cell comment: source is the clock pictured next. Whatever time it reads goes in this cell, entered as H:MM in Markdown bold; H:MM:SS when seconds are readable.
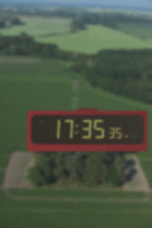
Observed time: **17:35**
